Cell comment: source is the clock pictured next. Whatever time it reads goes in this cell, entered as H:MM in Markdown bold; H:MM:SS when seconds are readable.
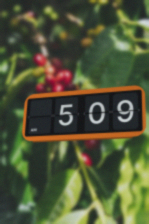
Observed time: **5:09**
